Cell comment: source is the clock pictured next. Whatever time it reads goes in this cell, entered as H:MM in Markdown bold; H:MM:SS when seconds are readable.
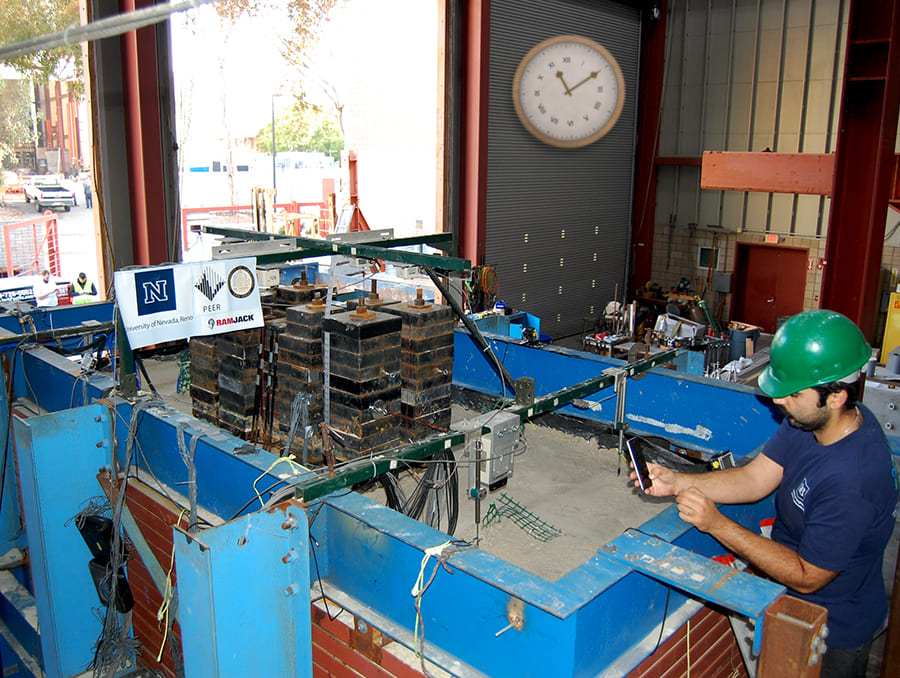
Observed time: **11:10**
